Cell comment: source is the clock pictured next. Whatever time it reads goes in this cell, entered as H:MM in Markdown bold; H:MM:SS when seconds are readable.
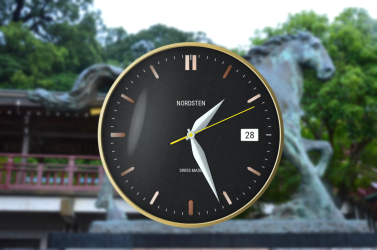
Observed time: **1:26:11**
